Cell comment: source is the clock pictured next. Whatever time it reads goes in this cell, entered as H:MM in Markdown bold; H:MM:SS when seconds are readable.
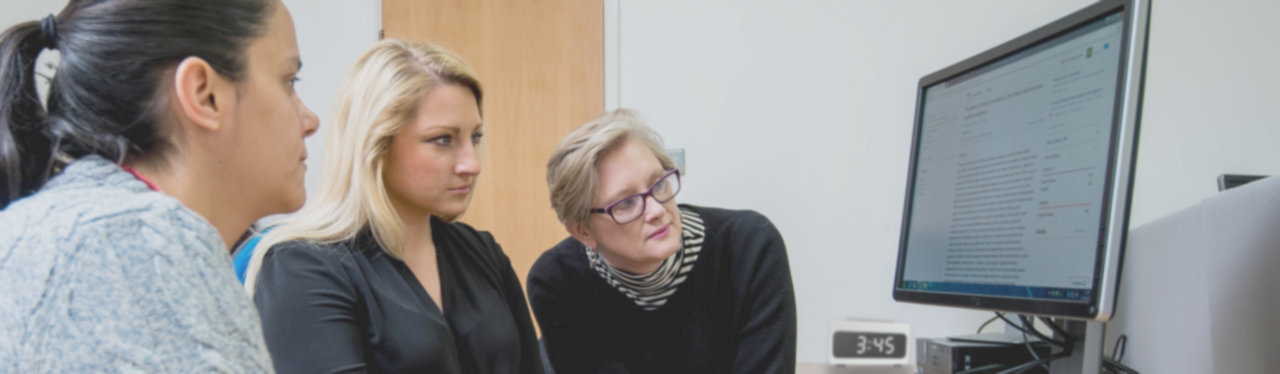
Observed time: **3:45**
